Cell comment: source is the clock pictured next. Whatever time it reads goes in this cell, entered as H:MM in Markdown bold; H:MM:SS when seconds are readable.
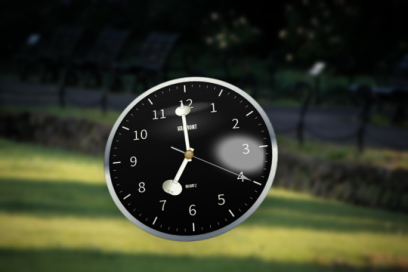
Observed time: **6:59:20**
